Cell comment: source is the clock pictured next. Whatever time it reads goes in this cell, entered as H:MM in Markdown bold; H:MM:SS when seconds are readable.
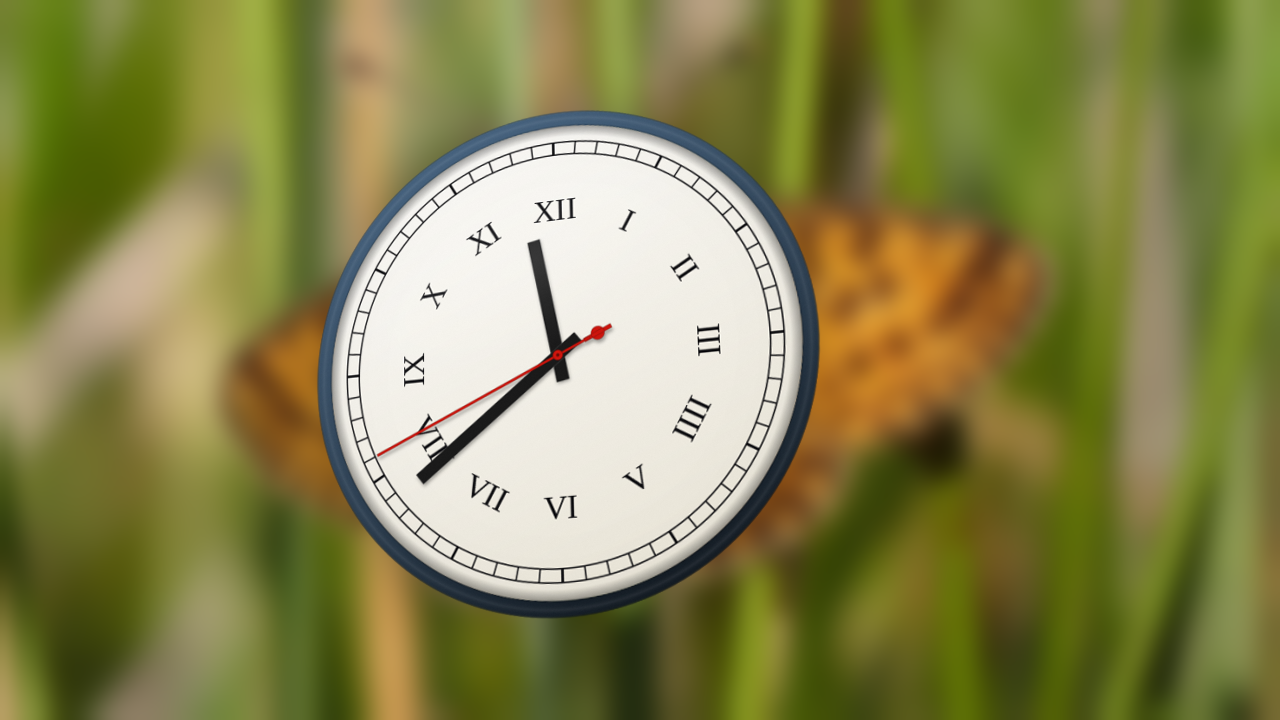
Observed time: **11:38:41**
